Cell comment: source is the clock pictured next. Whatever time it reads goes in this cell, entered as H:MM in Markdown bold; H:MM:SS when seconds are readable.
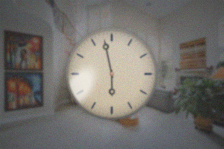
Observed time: **5:58**
